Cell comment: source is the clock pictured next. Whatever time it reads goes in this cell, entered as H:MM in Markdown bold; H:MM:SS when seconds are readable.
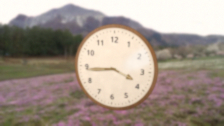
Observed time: **3:44**
